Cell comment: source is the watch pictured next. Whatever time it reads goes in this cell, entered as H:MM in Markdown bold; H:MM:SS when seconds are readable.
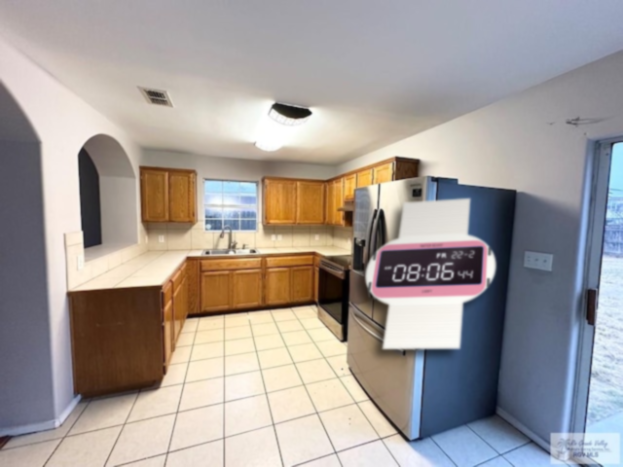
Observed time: **8:06**
